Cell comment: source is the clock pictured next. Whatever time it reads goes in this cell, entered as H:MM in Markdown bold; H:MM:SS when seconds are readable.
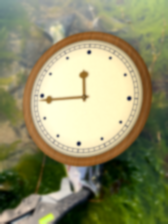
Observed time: **11:44**
